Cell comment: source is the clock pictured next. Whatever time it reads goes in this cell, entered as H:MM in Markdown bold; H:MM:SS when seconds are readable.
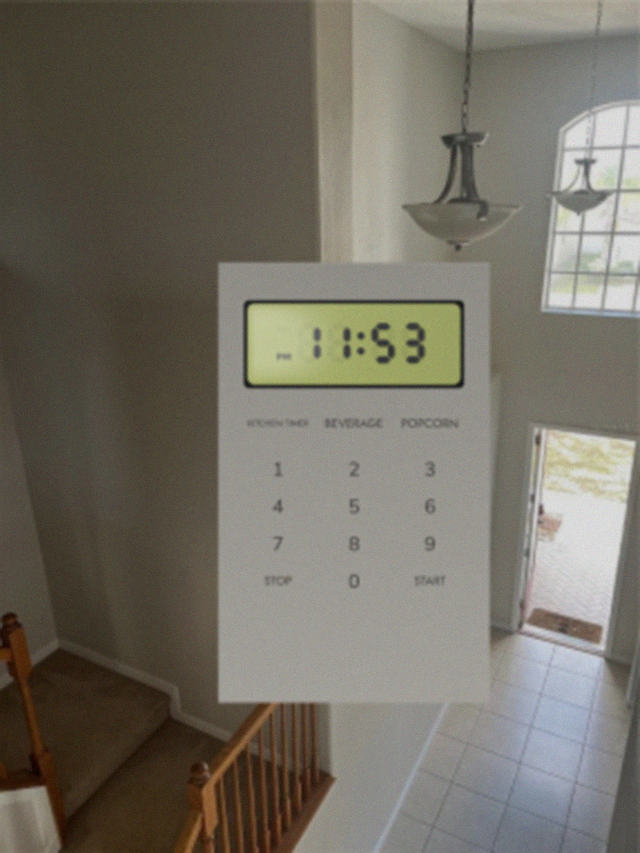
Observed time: **11:53**
